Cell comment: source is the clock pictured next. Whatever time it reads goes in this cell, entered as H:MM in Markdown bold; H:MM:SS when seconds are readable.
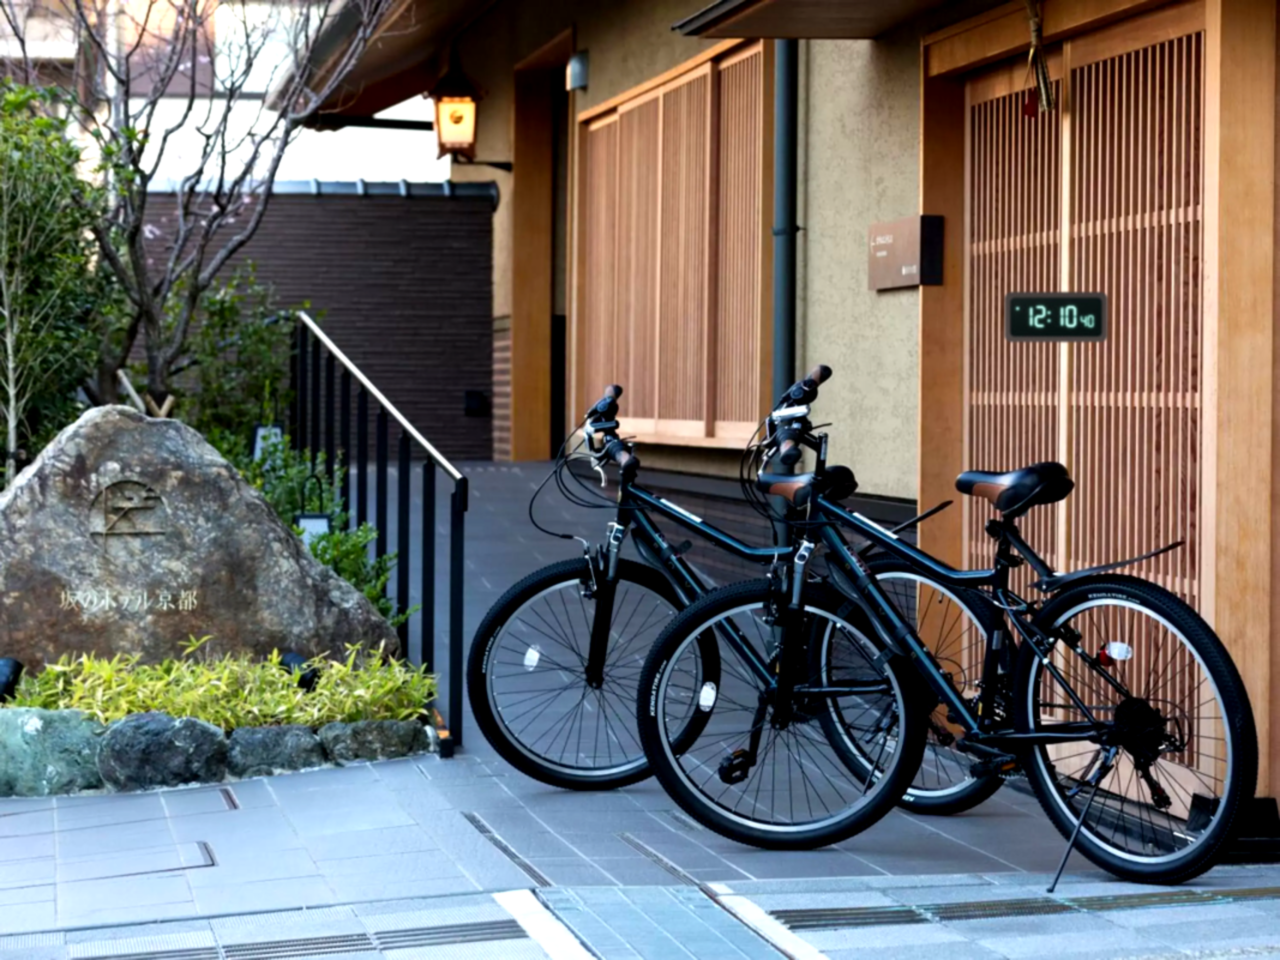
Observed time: **12:10**
